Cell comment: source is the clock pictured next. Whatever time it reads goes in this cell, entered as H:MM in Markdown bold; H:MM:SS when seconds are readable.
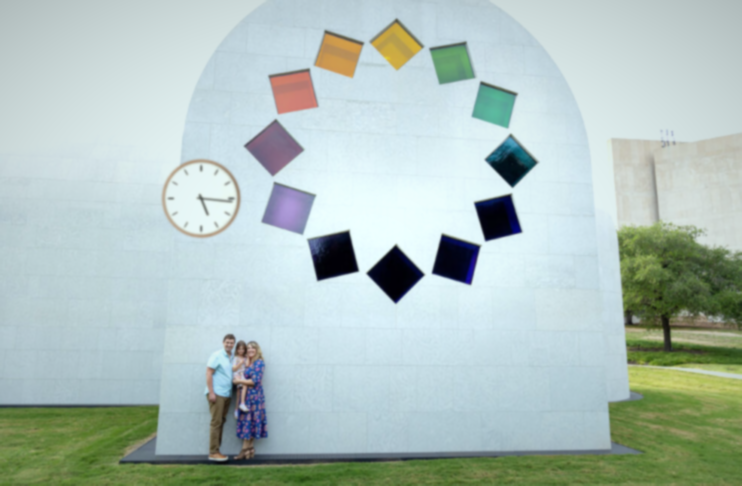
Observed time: **5:16**
